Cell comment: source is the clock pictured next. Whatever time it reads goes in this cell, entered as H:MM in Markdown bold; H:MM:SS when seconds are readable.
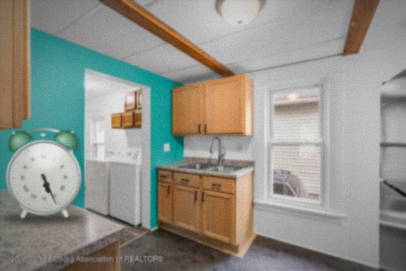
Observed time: **5:26**
